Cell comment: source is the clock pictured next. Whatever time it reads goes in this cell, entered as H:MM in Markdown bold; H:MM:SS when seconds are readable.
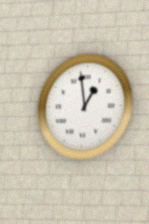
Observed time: **12:58**
